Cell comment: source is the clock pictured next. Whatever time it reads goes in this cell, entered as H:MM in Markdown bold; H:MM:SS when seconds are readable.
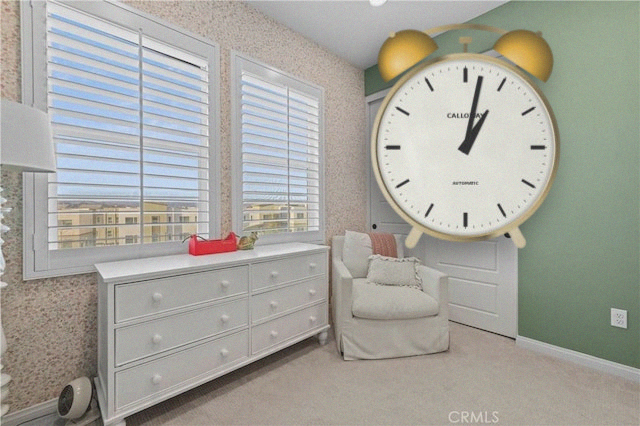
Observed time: **1:02**
